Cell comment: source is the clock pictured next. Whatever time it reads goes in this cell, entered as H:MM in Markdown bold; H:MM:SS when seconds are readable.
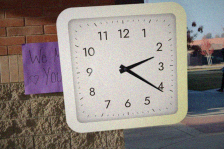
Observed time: **2:21**
